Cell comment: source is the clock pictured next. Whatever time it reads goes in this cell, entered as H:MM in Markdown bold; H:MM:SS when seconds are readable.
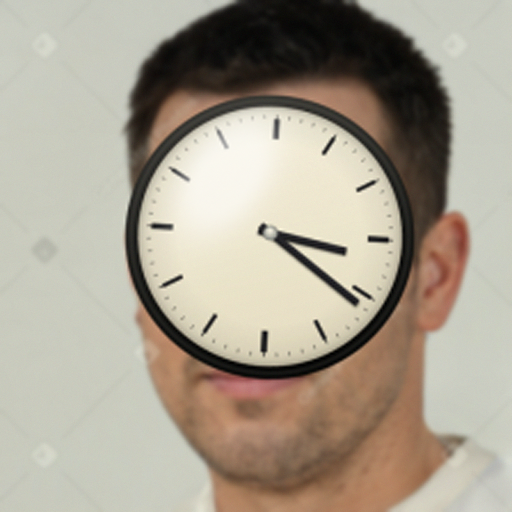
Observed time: **3:21**
